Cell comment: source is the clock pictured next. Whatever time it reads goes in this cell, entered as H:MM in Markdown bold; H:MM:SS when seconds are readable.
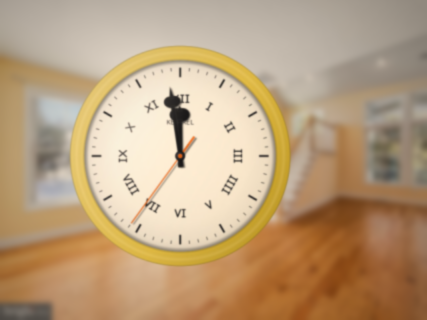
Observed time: **11:58:36**
